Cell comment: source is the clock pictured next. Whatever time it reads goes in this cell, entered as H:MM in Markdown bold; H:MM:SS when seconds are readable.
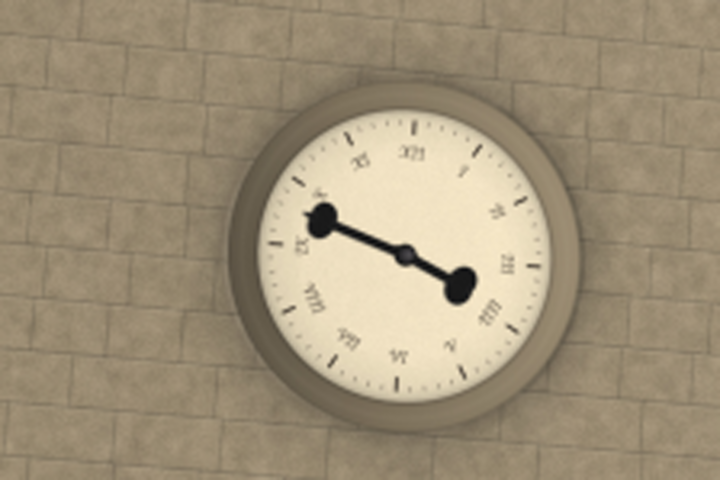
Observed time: **3:48**
